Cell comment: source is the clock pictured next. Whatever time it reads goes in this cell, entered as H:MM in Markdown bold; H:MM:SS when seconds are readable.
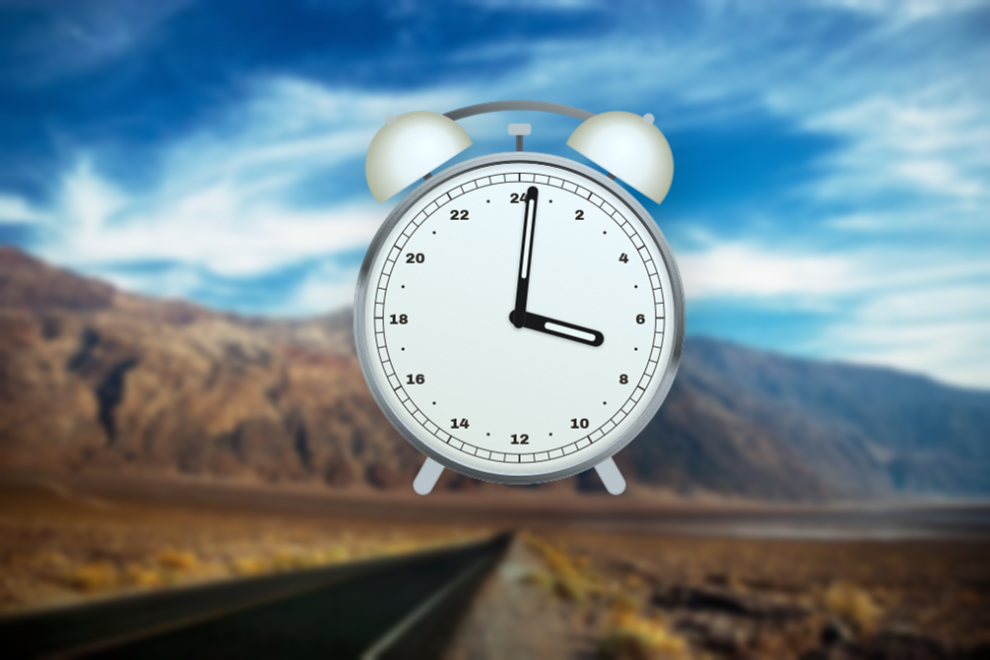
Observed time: **7:01**
